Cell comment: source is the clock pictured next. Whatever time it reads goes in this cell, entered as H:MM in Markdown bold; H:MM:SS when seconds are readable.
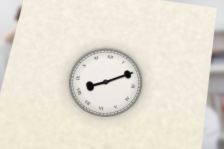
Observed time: **8:10**
